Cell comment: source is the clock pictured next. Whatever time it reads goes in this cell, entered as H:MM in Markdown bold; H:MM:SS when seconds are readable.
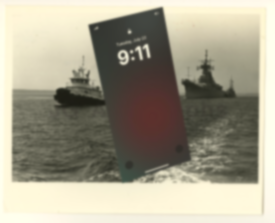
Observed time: **9:11**
